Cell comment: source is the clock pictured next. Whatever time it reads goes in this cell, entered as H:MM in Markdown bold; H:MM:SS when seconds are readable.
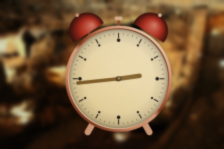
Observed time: **2:44**
